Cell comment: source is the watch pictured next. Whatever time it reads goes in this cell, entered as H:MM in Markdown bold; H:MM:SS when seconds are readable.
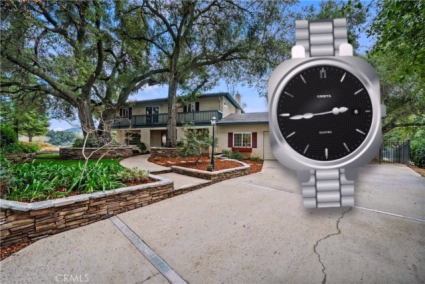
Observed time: **2:44**
